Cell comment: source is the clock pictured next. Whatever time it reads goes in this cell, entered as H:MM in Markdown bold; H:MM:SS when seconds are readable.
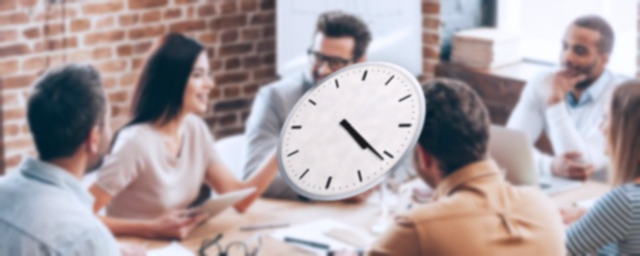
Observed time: **4:21**
